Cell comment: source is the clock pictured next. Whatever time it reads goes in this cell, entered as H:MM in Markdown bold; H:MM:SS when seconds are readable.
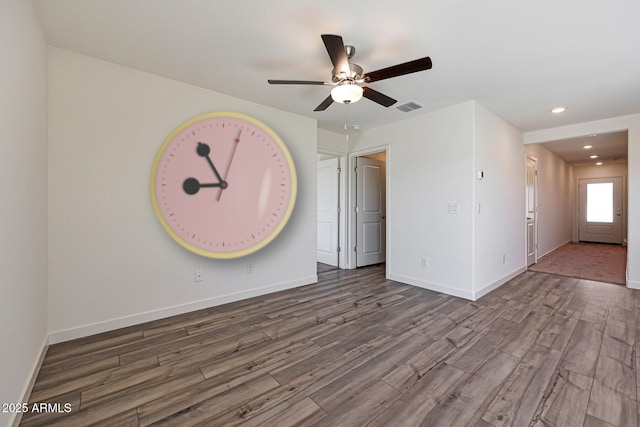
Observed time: **8:55:03**
